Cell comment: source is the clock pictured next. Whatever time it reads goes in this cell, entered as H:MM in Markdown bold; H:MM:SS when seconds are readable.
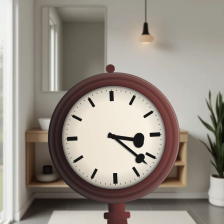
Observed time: **3:22**
